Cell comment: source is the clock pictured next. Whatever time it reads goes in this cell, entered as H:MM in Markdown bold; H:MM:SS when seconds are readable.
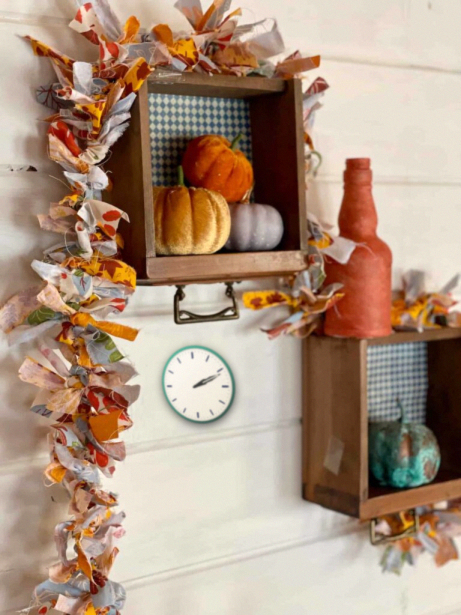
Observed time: **2:11**
